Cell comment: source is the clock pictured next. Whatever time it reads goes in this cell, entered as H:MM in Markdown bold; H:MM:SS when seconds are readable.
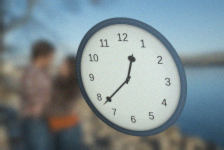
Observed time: **12:38**
